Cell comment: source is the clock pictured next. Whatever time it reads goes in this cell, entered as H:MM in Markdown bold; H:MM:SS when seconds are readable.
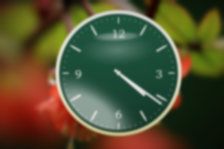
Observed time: **4:21**
